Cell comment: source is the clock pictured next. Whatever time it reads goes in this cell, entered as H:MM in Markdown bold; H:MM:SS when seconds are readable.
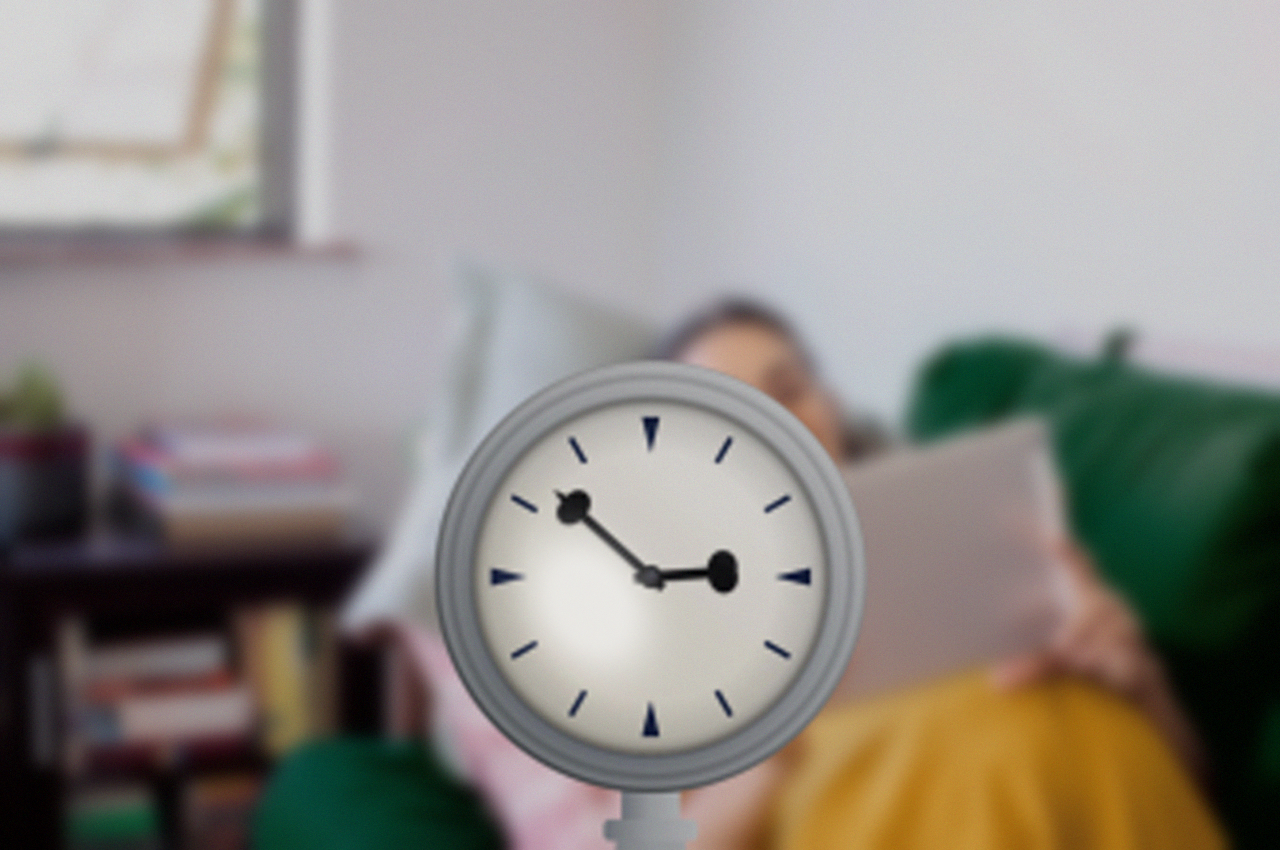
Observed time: **2:52**
